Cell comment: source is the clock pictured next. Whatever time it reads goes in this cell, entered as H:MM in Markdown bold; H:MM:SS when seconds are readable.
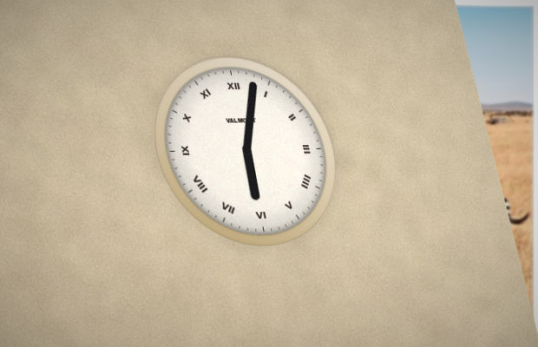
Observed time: **6:03**
